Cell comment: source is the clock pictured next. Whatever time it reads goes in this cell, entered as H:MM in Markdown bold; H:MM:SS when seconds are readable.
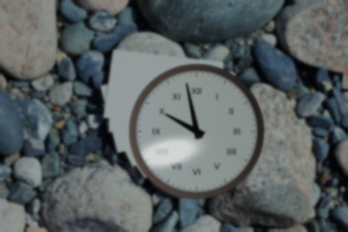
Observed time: **9:58**
